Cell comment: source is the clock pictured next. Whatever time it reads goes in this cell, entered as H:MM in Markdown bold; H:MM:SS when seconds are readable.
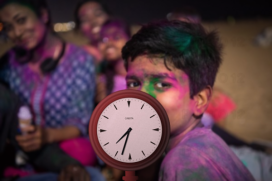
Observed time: **7:33**
